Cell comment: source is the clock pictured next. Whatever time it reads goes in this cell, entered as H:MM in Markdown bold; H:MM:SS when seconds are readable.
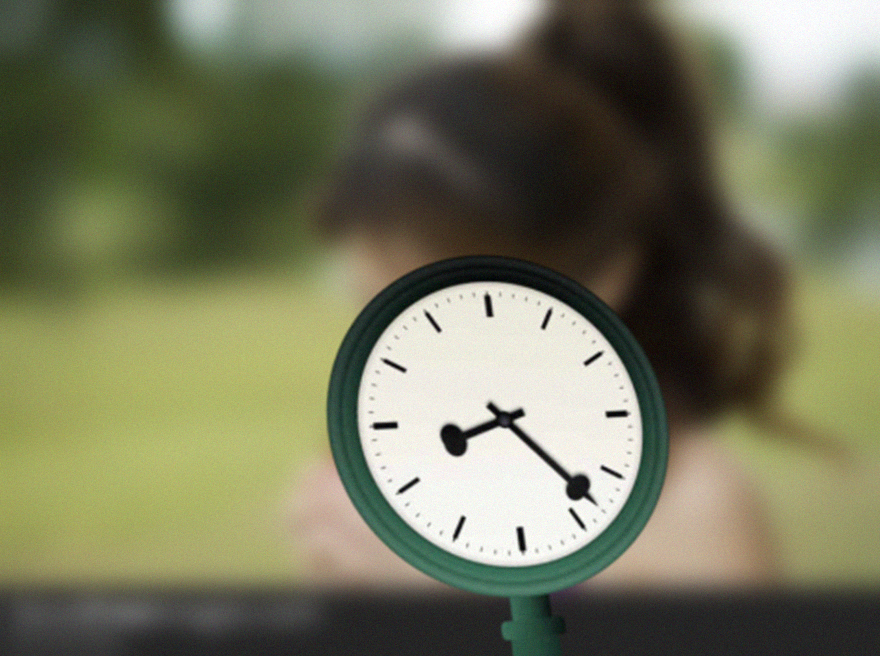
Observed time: **8:23**
